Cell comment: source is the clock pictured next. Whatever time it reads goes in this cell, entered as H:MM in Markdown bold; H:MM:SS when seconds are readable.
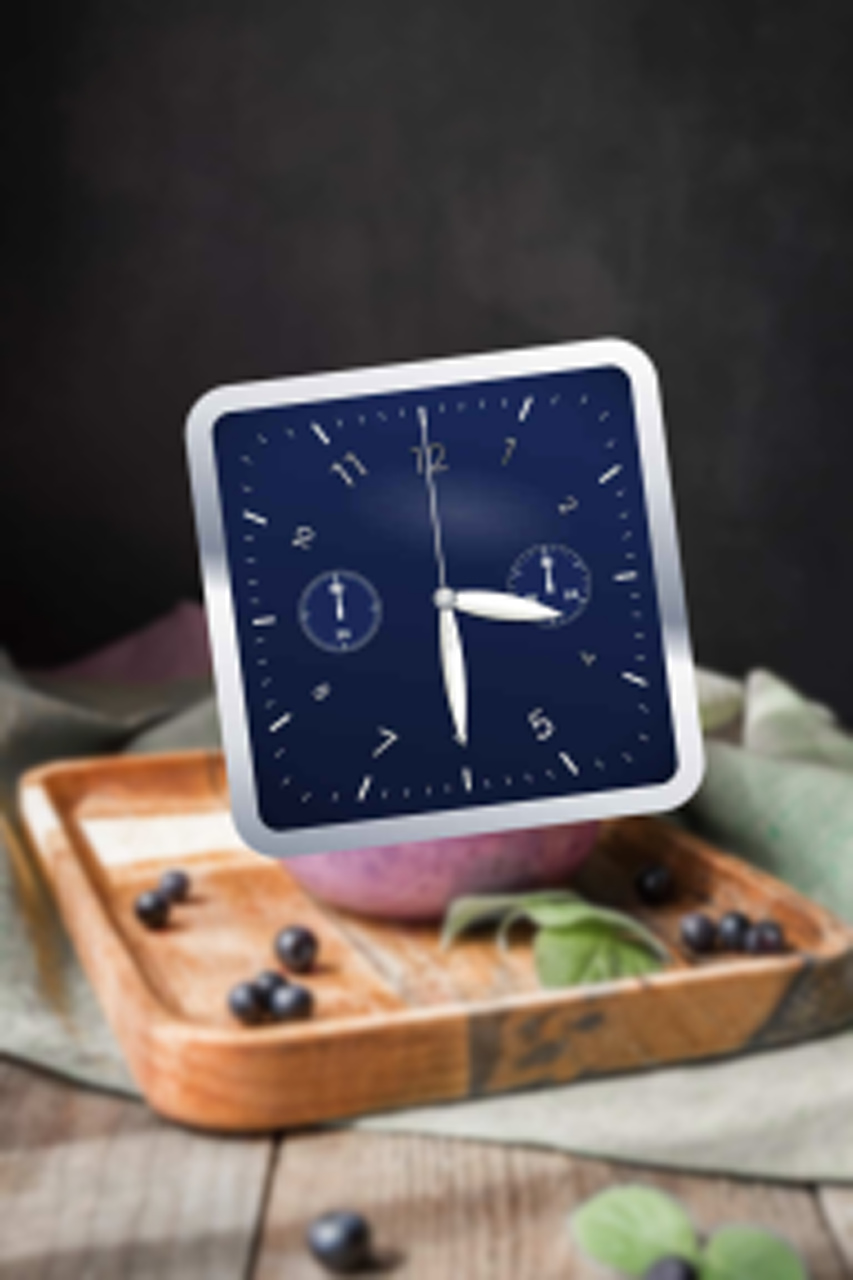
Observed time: **3:30**
